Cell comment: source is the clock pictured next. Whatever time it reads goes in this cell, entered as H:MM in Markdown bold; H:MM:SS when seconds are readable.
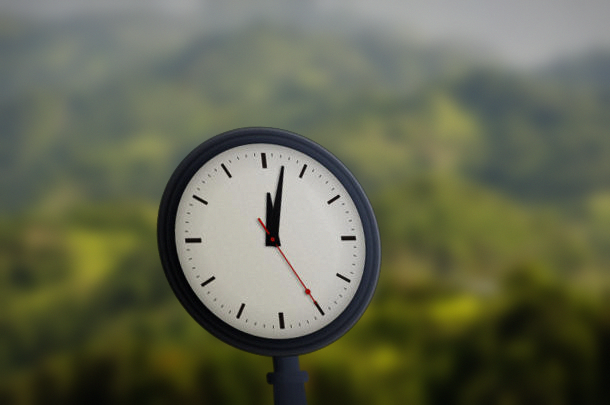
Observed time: **12:02:25**
